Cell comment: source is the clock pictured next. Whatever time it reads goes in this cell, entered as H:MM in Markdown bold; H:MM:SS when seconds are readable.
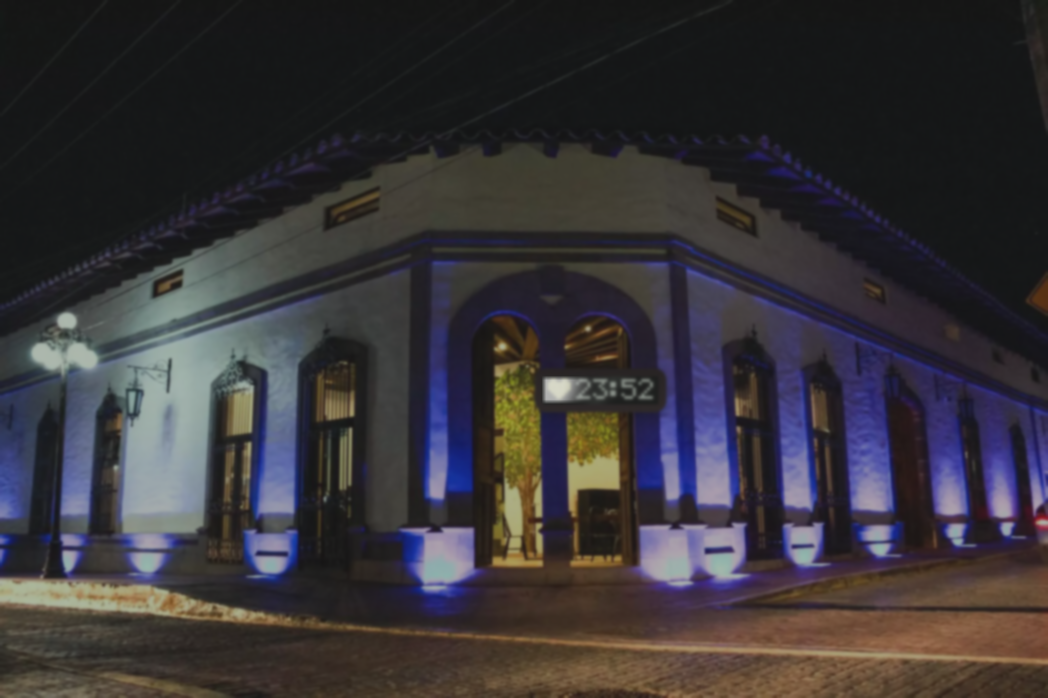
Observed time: **23:52**
